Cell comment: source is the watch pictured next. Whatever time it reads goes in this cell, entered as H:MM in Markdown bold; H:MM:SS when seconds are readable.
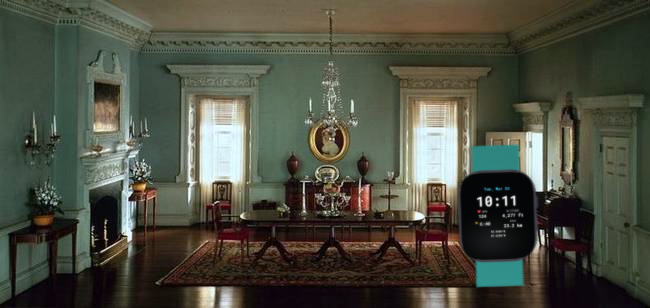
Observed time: **10:11**
